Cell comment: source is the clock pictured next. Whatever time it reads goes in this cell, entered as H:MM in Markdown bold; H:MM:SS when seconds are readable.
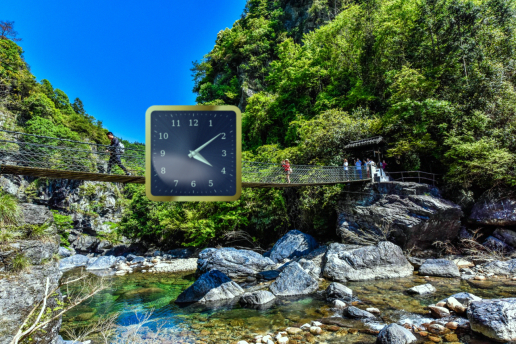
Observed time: **4:09**
